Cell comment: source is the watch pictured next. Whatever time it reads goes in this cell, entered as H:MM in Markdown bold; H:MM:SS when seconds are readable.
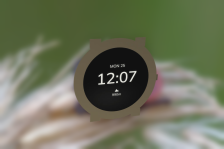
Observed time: **12:07**
